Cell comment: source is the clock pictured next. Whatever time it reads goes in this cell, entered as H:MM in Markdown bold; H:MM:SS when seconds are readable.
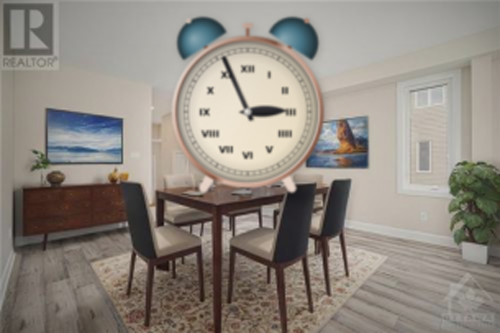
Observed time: **2:56**
